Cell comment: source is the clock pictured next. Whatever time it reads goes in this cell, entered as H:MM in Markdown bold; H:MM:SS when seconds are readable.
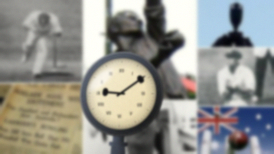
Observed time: **9:09**
